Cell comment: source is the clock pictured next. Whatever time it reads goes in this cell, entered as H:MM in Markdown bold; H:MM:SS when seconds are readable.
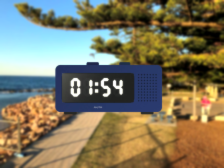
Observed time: **1:54**
